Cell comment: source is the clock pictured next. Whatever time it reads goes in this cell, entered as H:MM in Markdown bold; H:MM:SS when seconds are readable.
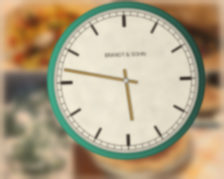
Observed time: **5:47**
